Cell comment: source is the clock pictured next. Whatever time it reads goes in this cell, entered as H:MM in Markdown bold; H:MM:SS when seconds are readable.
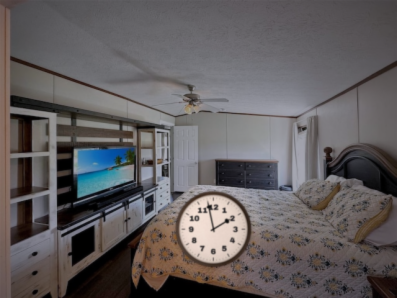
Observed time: **1:58**
